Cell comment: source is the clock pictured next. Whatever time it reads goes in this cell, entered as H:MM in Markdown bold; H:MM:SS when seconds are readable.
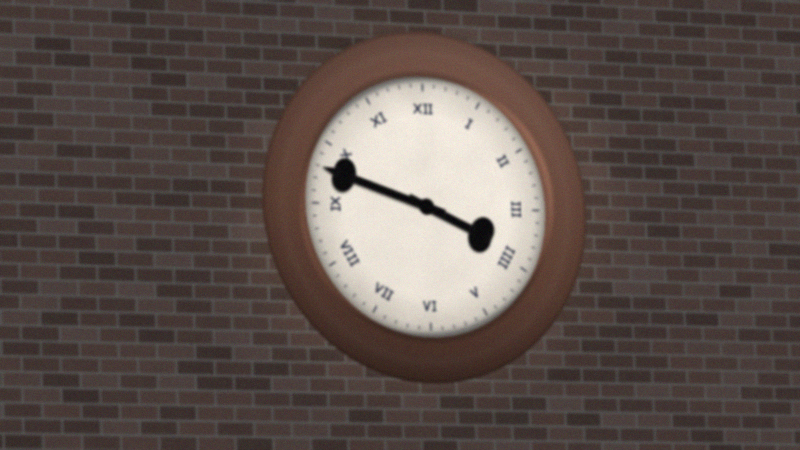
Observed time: **3:48**
